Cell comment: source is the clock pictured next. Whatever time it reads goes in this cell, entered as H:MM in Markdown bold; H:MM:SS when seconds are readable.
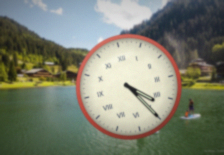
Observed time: **4:25**
